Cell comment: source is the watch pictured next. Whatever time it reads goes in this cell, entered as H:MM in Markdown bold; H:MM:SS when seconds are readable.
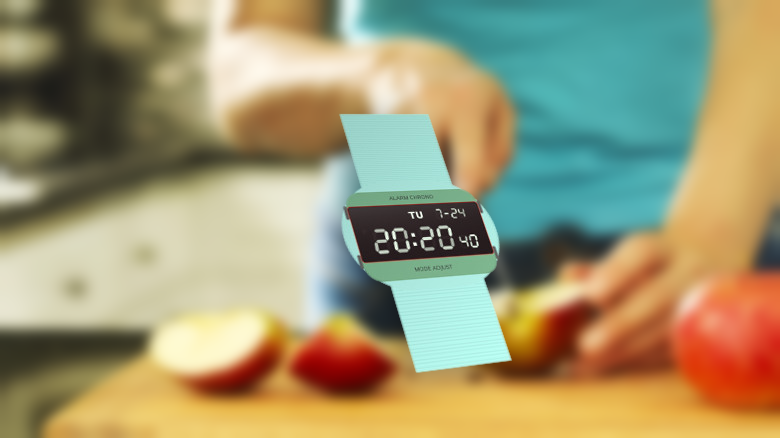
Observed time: **20:20:40**
